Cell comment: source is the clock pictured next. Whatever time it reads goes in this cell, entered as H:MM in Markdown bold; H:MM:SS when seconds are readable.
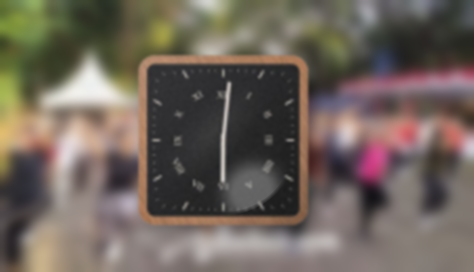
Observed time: **6:01**
